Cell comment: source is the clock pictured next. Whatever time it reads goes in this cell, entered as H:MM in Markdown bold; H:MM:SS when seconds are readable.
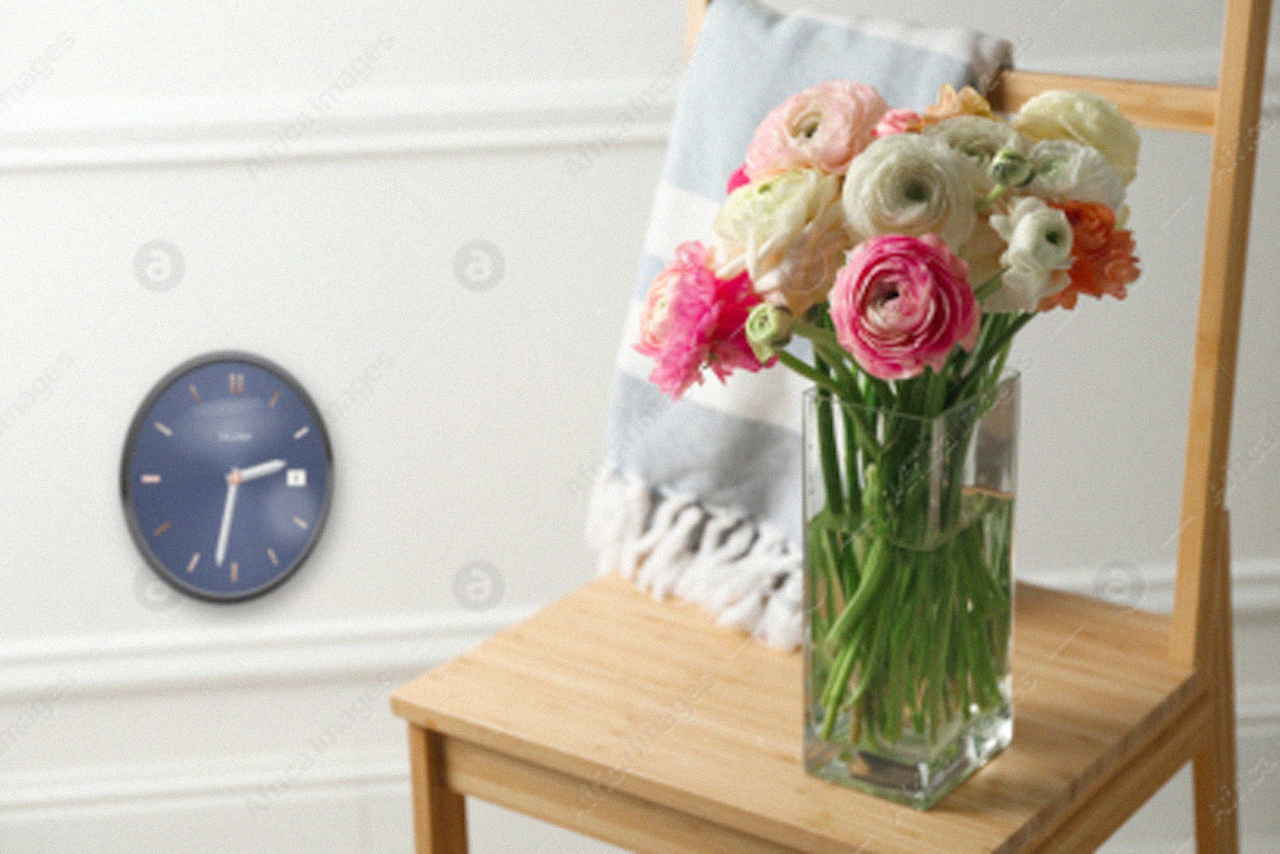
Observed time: **2:32**
